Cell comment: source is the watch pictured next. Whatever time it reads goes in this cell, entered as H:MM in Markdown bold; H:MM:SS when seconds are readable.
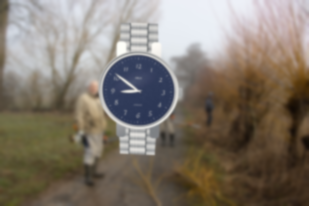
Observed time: **8:51**
